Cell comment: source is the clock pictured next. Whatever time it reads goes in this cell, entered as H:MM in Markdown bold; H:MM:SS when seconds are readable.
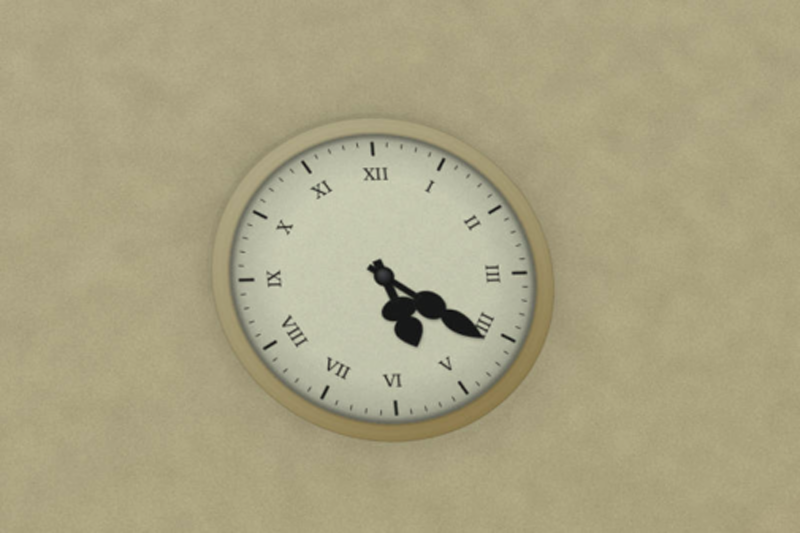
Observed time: **5:21**
